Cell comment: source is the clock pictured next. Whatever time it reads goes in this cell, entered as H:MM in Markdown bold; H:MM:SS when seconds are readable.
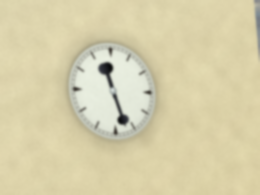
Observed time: **11:27**
